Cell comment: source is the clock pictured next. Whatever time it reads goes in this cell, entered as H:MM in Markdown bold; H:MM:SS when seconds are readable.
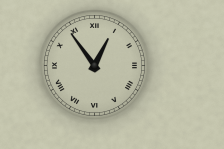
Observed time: **12:54**
